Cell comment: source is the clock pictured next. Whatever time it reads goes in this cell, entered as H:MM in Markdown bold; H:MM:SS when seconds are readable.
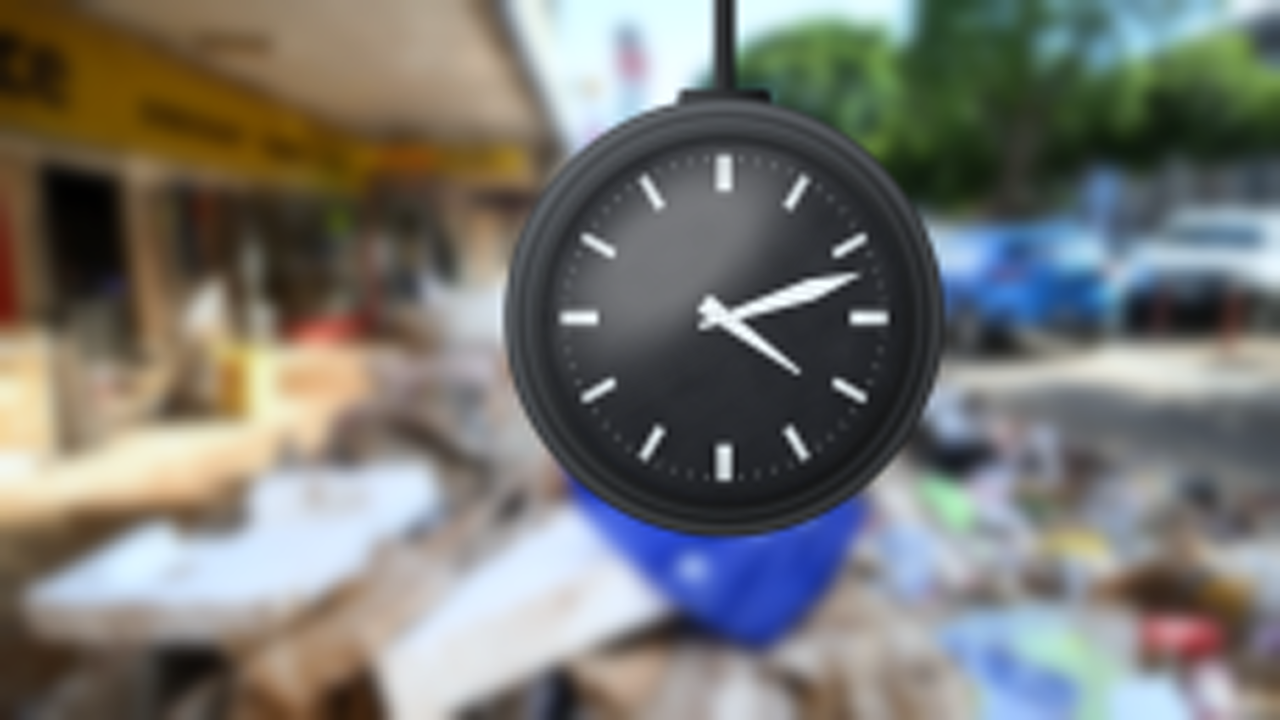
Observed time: **4:12**
